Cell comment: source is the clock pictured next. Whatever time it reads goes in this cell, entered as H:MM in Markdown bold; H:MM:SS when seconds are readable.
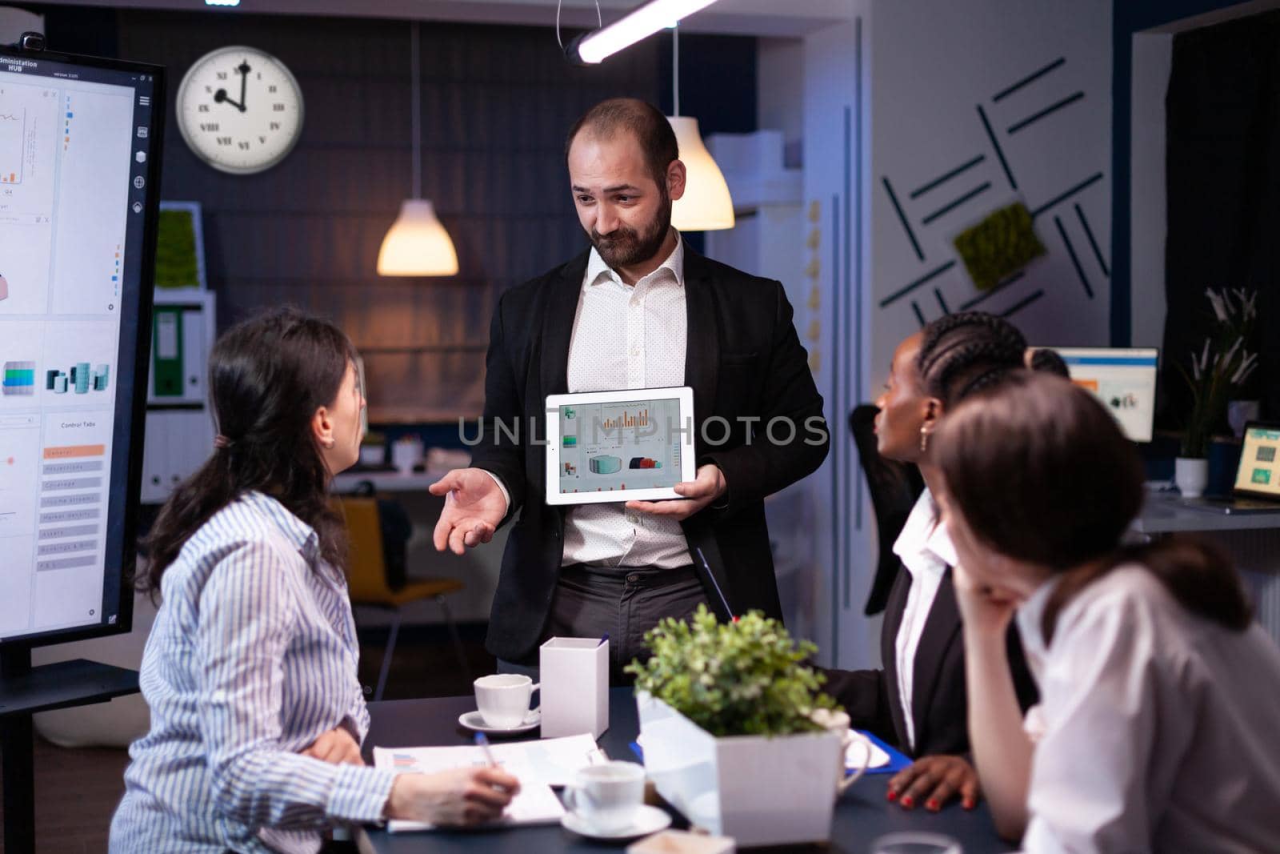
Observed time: **10:01**
